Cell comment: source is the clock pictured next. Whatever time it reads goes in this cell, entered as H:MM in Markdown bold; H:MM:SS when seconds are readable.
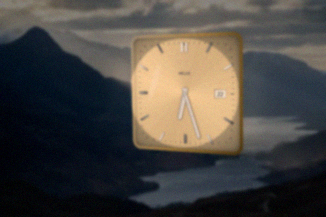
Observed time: **6:27**
